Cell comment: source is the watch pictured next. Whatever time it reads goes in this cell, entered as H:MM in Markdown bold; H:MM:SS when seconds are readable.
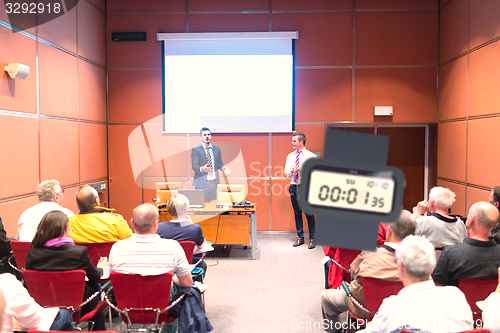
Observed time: **0:01:35**
